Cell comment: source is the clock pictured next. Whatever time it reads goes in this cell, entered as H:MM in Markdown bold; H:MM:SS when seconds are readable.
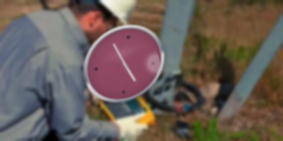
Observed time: **4:55**
